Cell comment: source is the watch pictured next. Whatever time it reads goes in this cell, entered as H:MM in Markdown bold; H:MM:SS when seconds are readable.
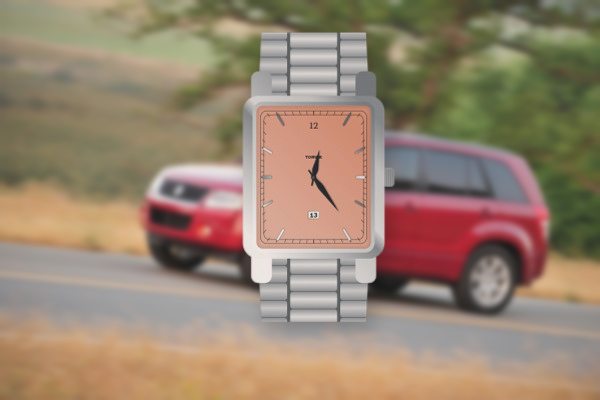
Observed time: **12:24**
